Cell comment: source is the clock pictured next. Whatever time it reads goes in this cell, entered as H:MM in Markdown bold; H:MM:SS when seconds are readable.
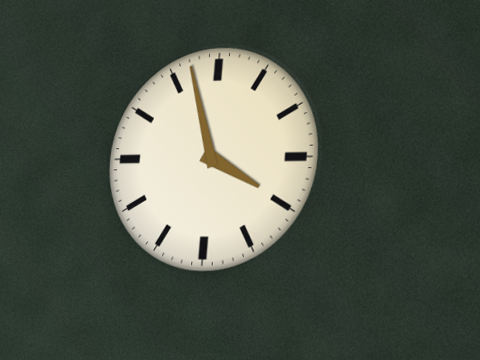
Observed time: **3:57**
